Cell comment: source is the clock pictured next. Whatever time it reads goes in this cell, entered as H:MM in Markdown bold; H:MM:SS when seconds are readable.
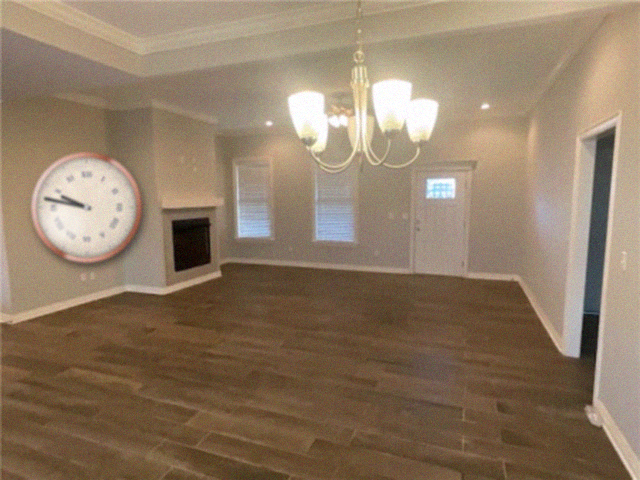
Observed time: **9:47**
